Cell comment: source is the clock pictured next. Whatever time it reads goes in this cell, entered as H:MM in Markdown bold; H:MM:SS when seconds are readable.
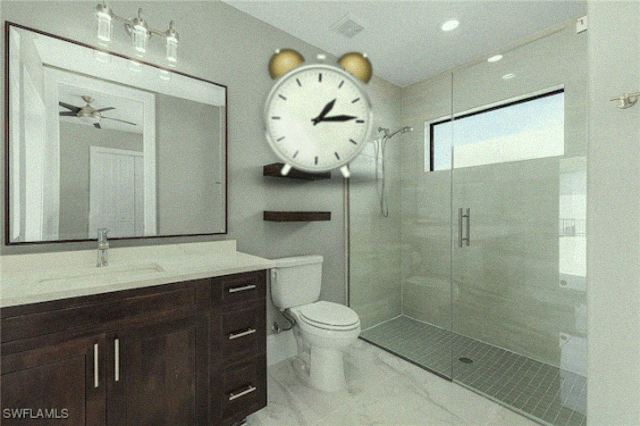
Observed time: **1:14**
